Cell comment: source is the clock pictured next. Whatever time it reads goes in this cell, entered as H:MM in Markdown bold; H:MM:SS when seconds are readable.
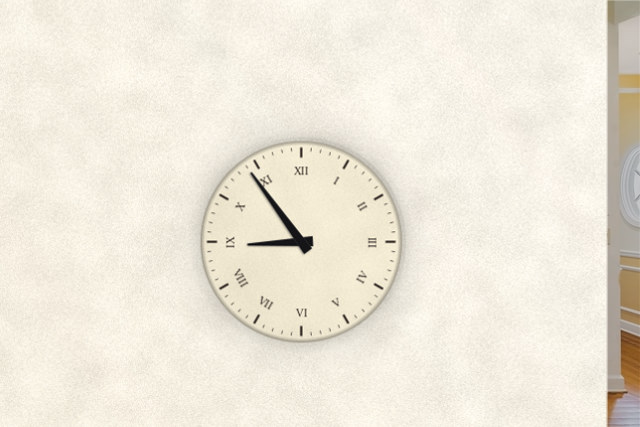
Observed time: **8:54**
